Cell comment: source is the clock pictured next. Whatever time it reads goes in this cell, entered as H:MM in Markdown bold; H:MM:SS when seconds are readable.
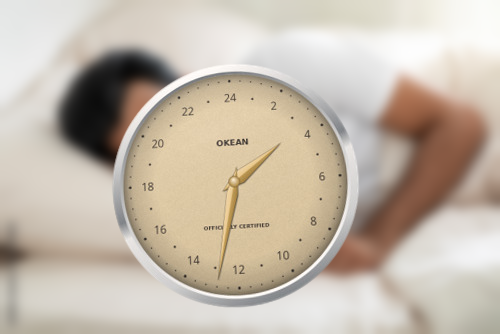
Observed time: **3:32**
